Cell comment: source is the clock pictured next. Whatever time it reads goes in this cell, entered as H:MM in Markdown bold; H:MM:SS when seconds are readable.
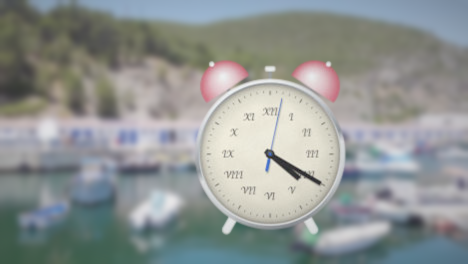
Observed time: **4:20:02**
